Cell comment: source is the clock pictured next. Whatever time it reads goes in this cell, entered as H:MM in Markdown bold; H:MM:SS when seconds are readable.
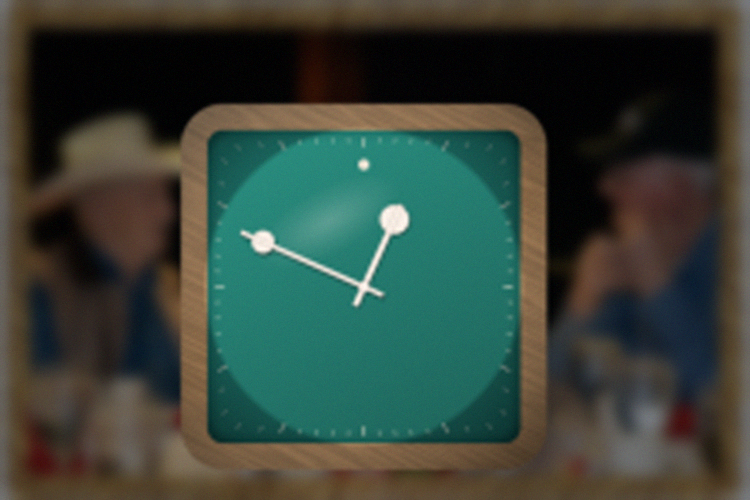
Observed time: **12:49**
